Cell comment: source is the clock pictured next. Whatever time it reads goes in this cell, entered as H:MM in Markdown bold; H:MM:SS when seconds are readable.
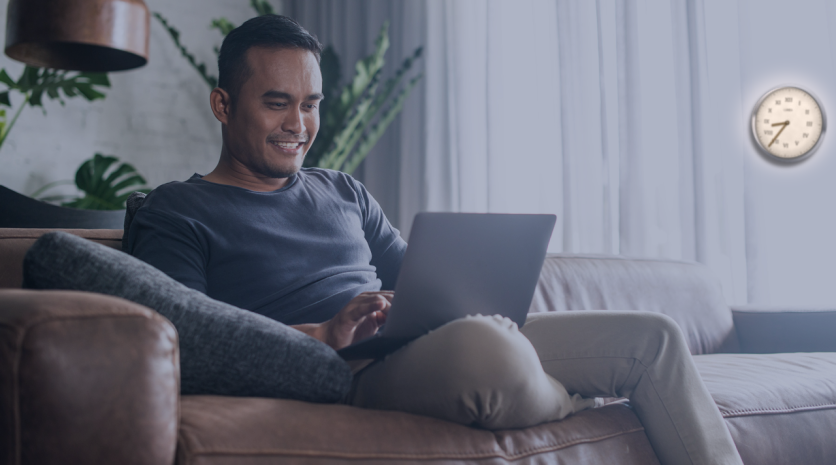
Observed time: **8:36**
